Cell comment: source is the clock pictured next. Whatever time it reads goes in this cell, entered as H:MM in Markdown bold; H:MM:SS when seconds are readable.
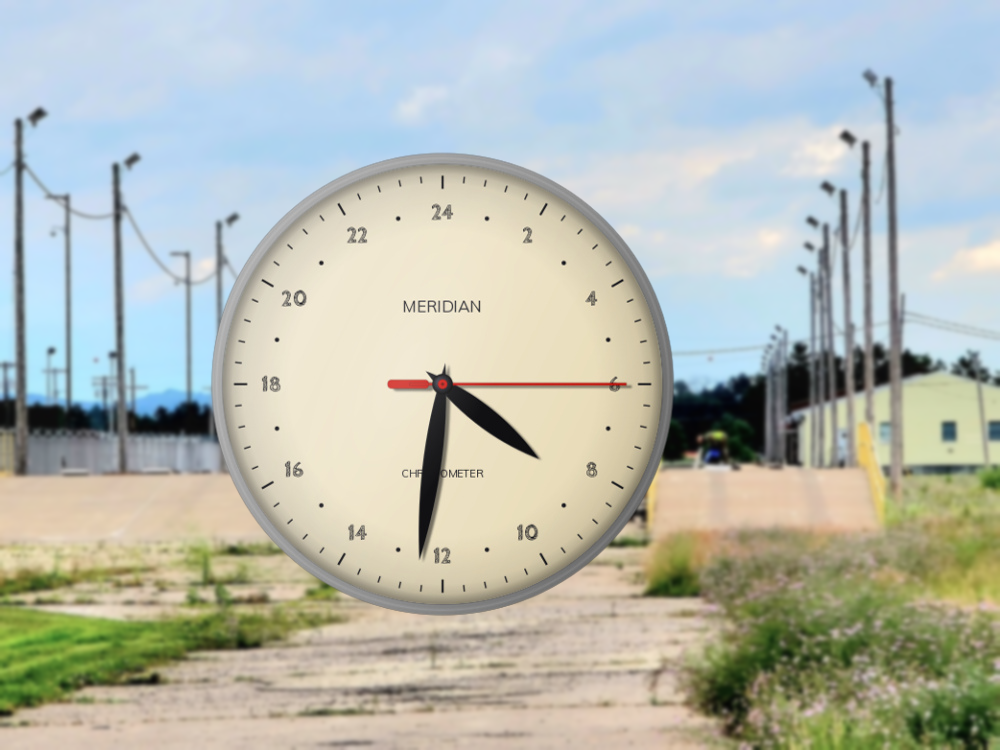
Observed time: **8:31:15**
